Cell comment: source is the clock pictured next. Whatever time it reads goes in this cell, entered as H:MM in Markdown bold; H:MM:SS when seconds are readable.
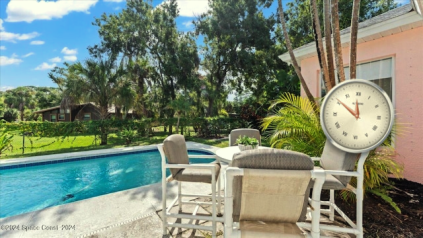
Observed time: **11:51**
